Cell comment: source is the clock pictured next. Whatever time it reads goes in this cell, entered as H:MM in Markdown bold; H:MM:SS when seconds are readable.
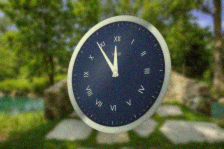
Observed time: **11:54**
